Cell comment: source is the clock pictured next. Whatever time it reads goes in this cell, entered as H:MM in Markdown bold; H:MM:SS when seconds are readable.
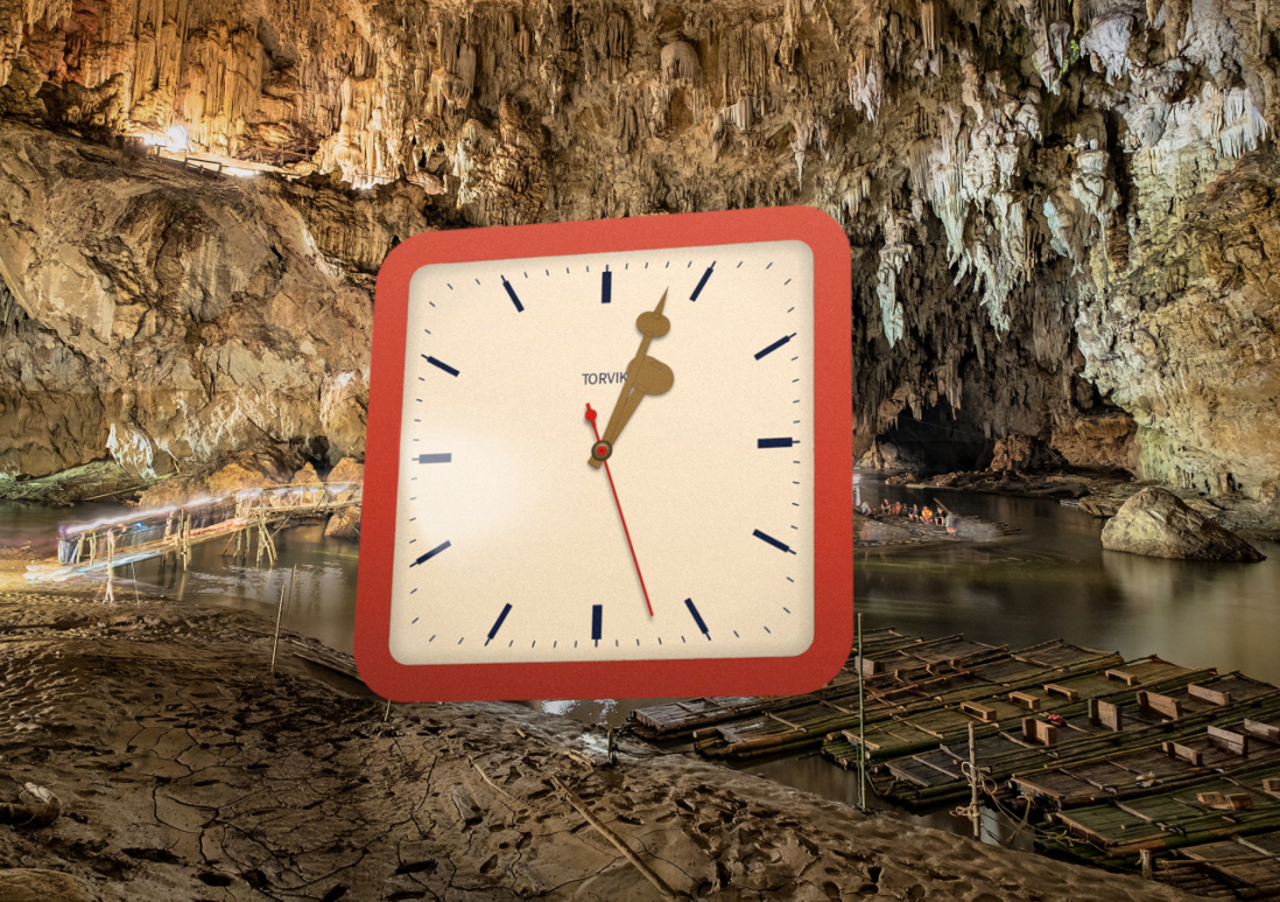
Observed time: **1:03:27**
